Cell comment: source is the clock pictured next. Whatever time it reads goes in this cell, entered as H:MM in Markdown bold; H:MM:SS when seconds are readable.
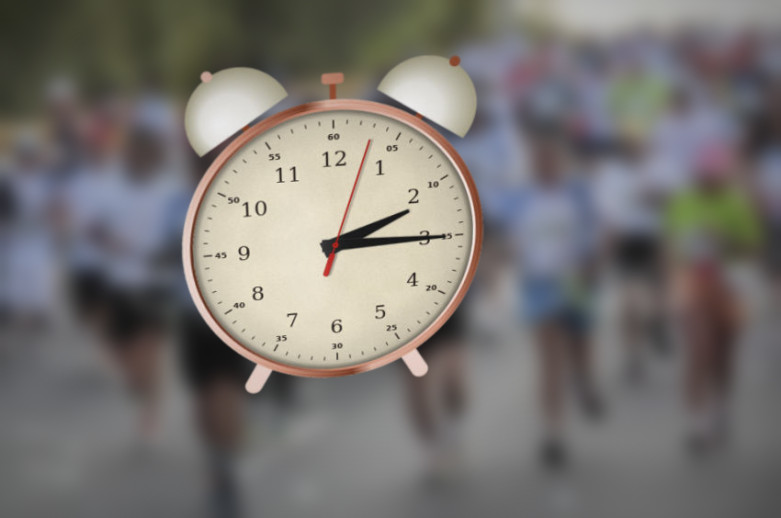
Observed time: **2:15:03**
